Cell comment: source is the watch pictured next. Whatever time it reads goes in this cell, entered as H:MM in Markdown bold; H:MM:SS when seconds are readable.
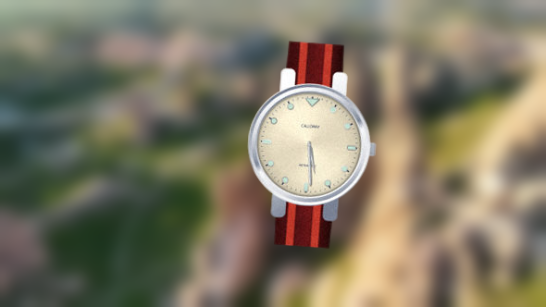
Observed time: **5:29**
